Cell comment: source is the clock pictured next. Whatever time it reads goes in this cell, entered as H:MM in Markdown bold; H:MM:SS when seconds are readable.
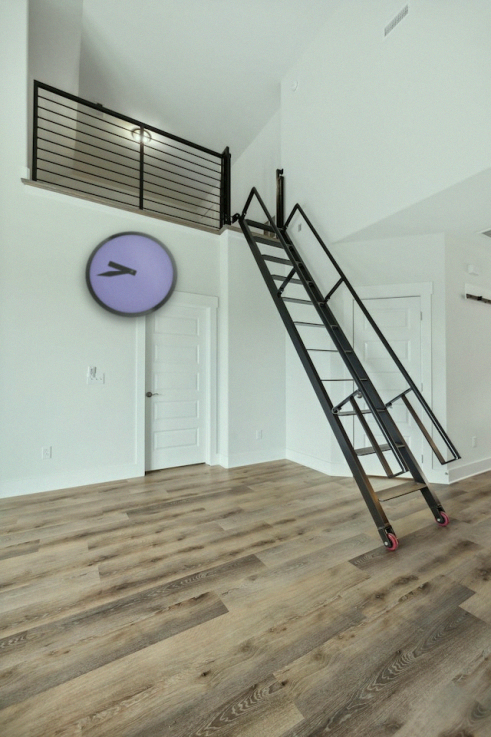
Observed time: **9:44**
